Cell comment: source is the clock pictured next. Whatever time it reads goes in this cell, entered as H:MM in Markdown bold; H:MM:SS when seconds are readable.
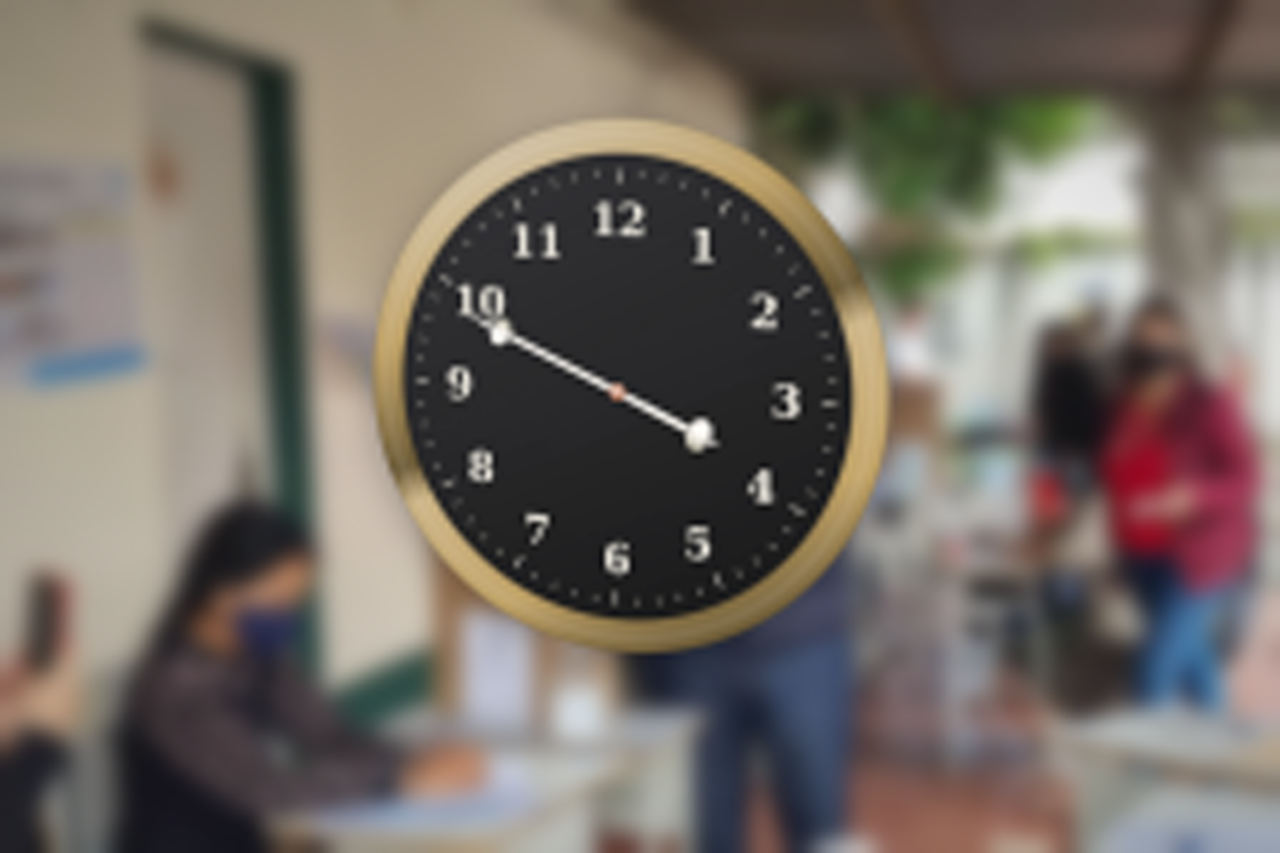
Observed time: **3:49**
